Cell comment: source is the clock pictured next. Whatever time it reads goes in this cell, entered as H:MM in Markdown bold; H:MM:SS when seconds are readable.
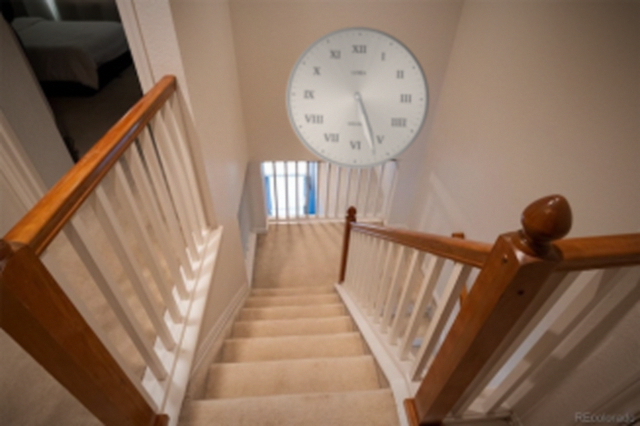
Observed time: **5:27**
